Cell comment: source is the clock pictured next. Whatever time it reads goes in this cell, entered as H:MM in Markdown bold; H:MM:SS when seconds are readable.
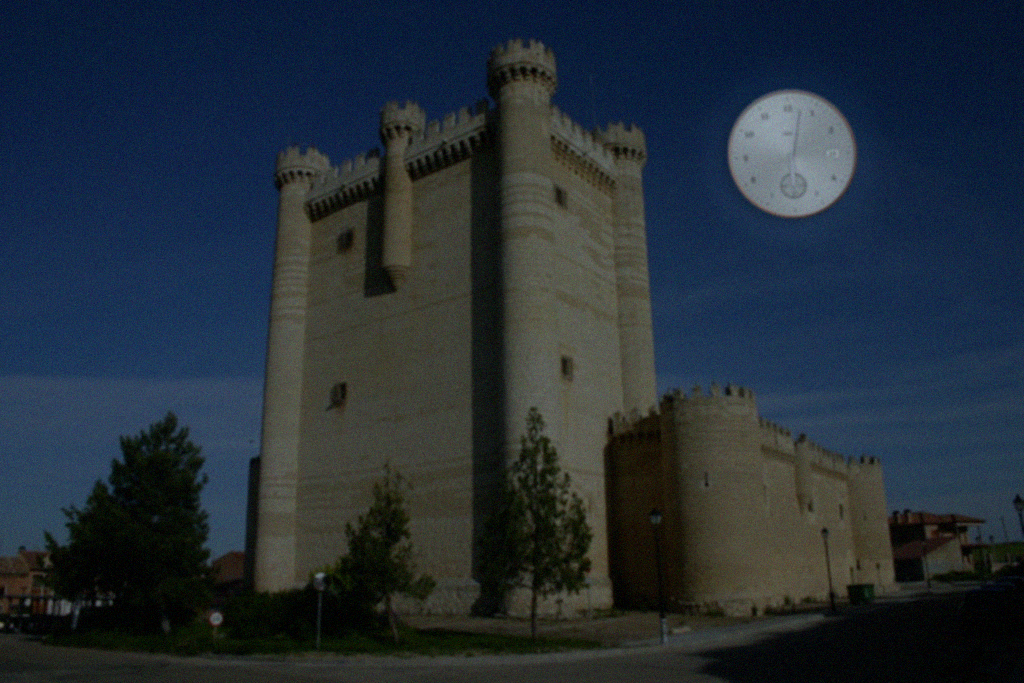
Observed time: **6:02**
